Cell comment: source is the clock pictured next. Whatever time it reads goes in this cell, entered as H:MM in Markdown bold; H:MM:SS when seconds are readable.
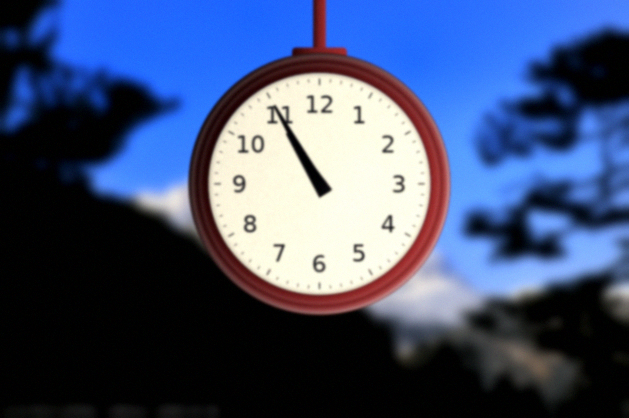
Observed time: **10:55**
